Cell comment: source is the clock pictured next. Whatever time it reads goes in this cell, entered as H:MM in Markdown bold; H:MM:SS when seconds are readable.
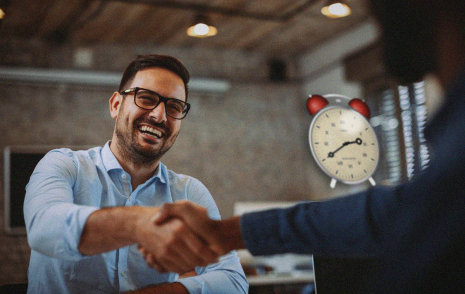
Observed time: **2:40**
